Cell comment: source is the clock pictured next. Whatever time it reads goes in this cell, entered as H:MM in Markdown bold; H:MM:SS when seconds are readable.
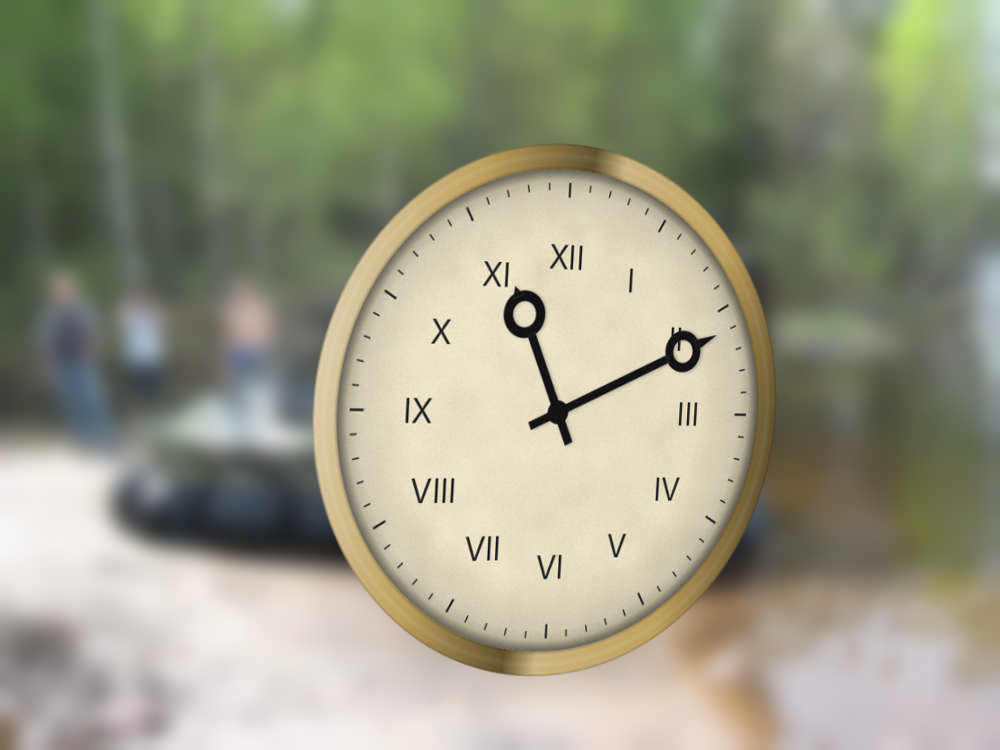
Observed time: **11:11**
